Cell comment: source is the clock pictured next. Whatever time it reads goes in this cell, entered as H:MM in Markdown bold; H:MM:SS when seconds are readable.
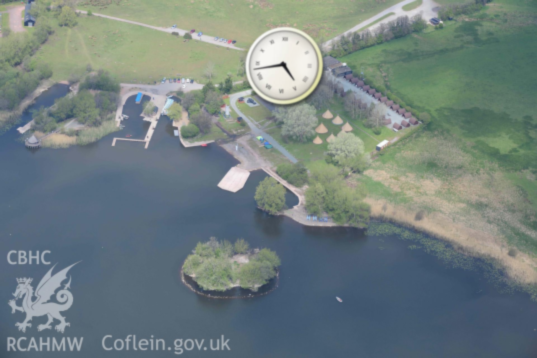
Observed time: **4:43**
